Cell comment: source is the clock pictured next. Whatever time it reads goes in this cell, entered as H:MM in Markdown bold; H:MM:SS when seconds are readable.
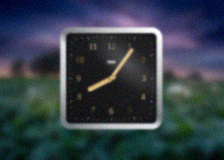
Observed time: **8:06**
